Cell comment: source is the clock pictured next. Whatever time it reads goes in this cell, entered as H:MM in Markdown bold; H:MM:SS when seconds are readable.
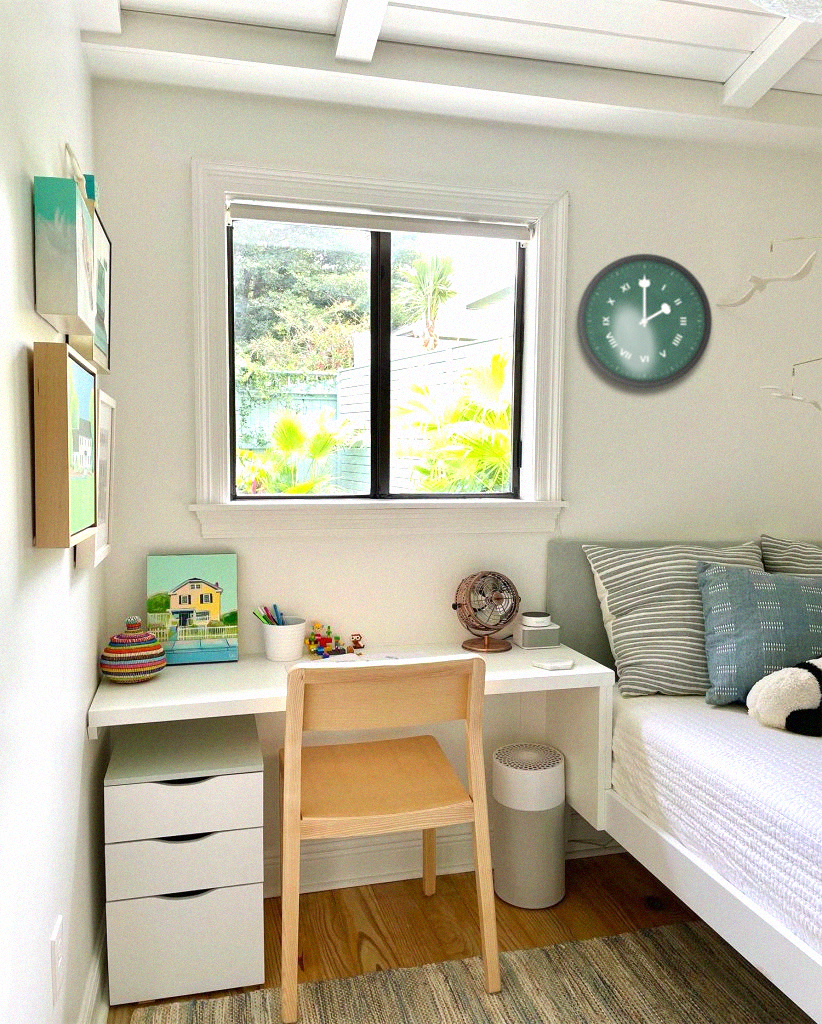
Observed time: **2:00**
